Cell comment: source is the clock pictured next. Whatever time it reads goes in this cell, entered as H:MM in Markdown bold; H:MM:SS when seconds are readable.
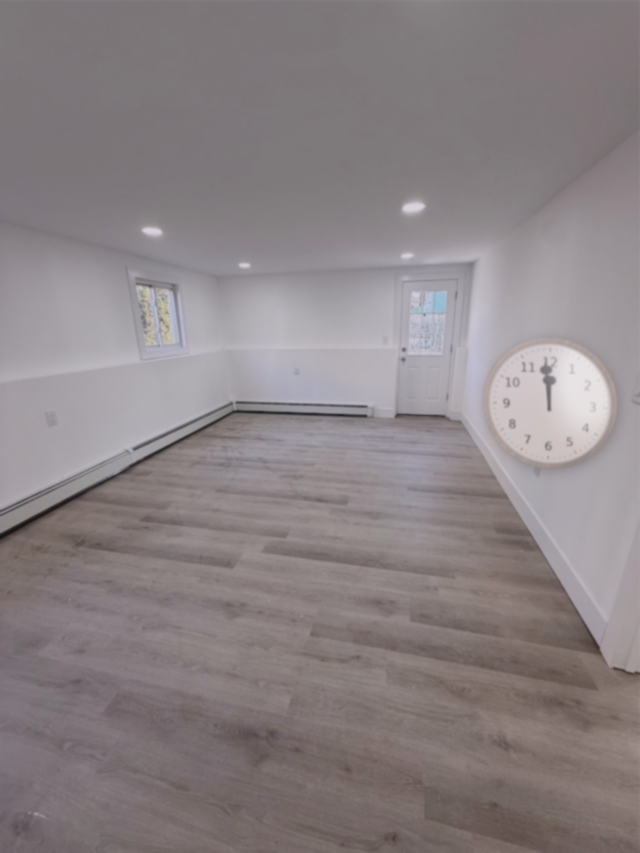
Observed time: **11:59**
